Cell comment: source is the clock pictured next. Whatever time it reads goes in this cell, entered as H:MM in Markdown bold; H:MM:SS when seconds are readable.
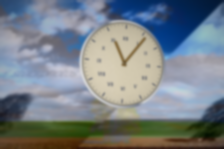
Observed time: **11:06**
